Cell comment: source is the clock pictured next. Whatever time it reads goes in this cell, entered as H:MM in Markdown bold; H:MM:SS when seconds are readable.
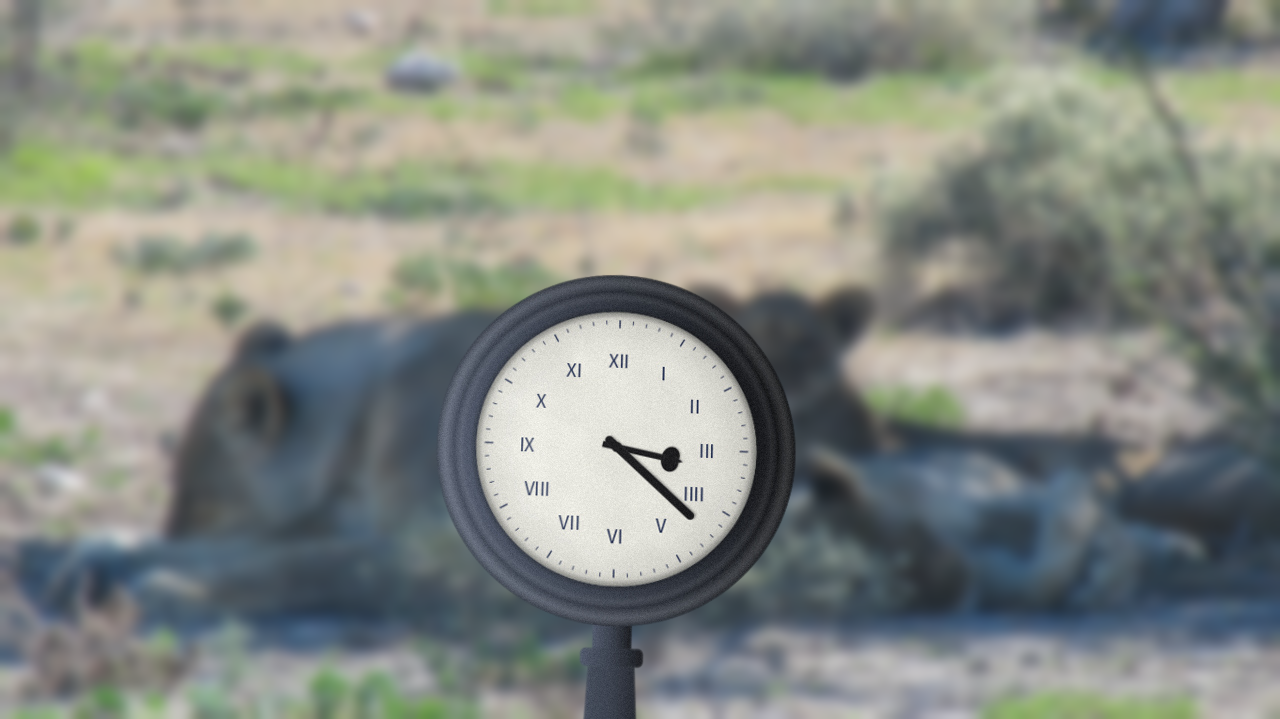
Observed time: **3:22**
